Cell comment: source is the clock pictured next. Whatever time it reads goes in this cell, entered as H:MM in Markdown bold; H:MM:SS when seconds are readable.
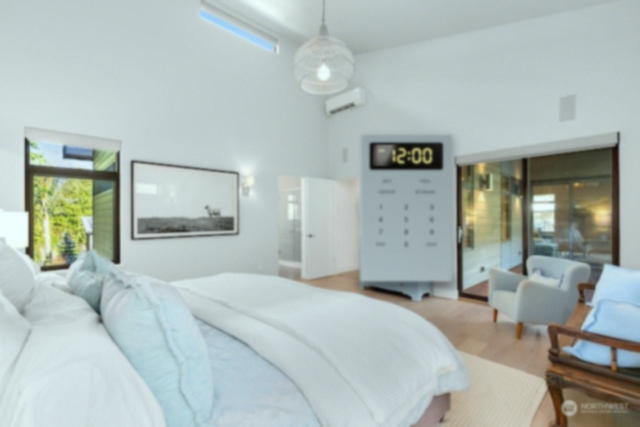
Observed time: **12:00**
